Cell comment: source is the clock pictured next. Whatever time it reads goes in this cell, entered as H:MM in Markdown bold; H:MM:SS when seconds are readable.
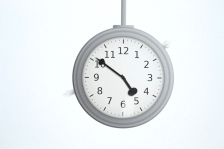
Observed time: **4:51**
